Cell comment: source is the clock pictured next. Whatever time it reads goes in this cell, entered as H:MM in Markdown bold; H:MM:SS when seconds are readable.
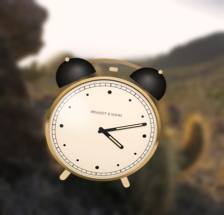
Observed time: **4:12**
